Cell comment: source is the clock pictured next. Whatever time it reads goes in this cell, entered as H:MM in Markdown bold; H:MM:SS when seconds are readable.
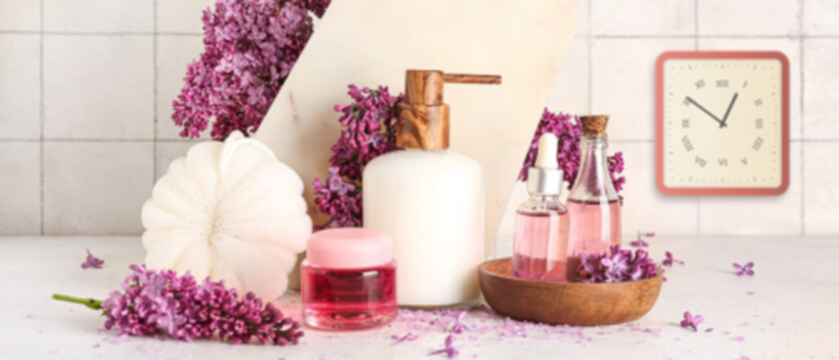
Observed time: **12:51**
